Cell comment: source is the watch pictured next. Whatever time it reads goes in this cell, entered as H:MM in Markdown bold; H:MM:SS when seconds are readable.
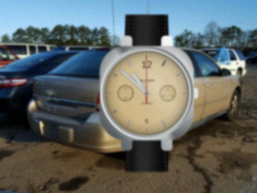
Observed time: **10:52**
